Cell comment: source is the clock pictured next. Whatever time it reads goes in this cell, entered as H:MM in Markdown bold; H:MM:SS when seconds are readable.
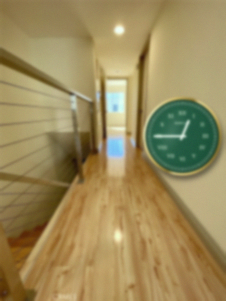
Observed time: **12:45**
